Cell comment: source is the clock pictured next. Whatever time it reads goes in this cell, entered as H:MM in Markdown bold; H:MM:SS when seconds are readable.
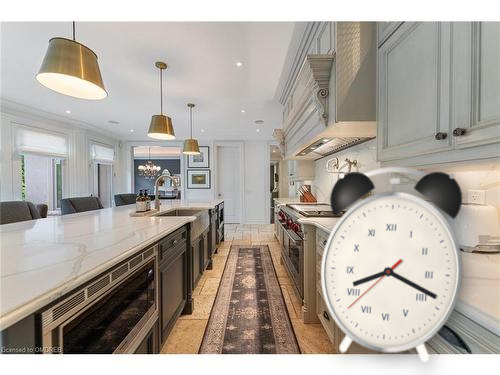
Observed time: **8:18:38**
